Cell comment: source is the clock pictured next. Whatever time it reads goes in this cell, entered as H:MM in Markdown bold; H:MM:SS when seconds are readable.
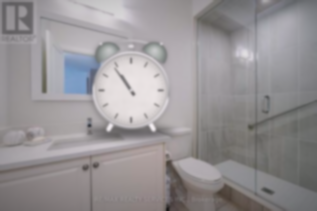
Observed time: **10:54**
